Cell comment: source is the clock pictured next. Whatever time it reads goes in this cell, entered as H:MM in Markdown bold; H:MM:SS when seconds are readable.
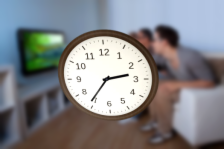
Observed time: **2:36**
